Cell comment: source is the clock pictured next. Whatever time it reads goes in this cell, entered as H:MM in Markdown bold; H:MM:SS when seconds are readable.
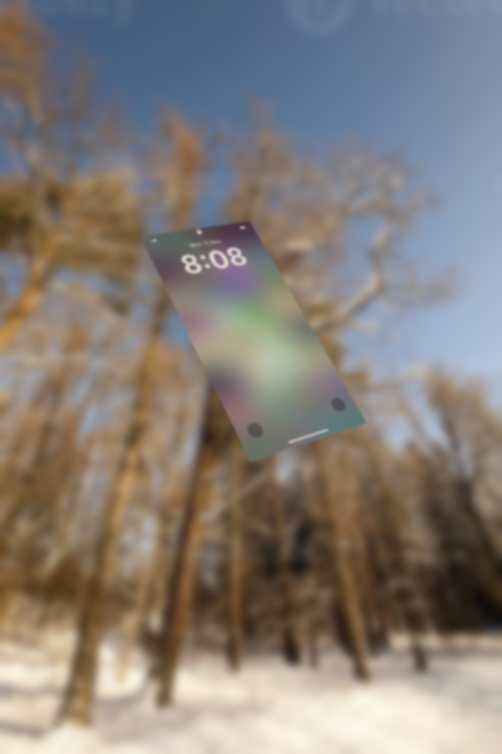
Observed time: **8:08**
